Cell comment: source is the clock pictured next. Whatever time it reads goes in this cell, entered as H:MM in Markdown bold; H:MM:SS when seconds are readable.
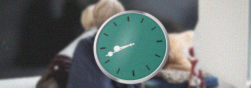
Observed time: **8:42**
